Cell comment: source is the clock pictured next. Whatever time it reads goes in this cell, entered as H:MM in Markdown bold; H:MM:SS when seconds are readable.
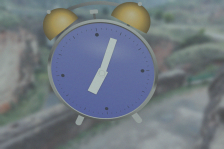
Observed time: **7:04**
